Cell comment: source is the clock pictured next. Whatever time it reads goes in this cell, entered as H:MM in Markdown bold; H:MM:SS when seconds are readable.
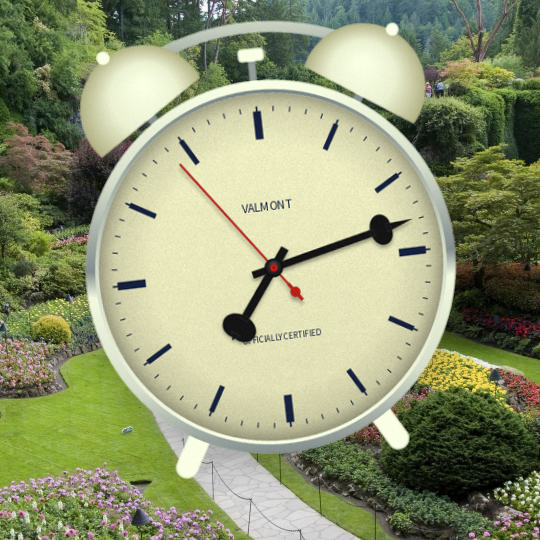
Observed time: **7:12:54**
